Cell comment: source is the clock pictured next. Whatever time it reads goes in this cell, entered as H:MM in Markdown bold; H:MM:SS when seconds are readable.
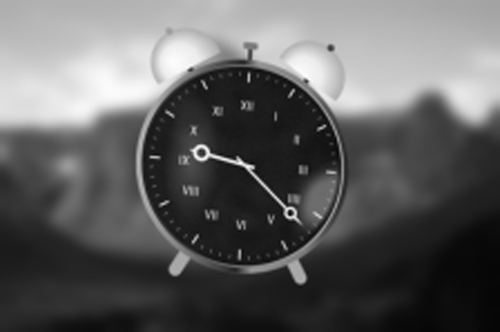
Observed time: **9:22**
